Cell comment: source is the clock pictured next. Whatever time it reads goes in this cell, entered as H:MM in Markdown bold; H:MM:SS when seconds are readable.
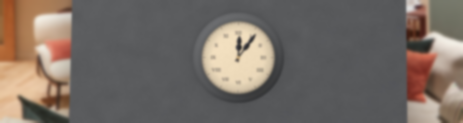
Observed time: **12:06**
